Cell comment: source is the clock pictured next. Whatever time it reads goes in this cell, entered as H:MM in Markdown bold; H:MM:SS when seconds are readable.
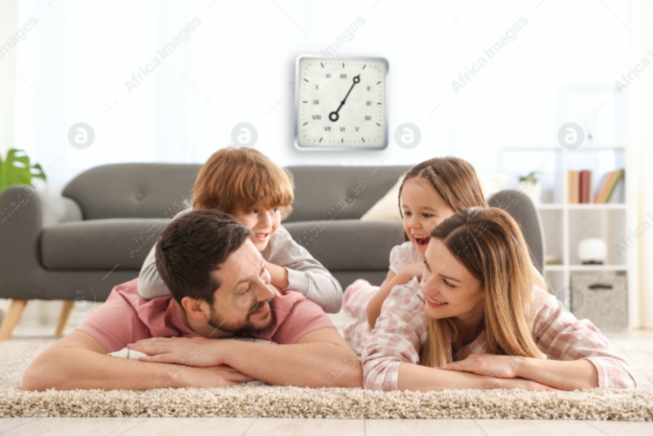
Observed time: **7:05**
